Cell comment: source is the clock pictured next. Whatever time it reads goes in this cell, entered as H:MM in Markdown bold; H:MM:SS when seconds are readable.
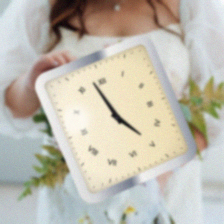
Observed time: **4:58**
